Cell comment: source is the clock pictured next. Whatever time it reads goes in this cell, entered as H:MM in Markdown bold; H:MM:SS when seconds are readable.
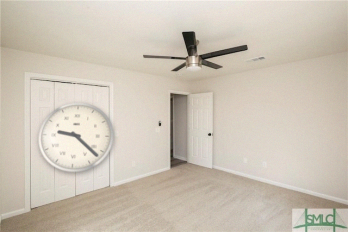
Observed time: **9:22**
